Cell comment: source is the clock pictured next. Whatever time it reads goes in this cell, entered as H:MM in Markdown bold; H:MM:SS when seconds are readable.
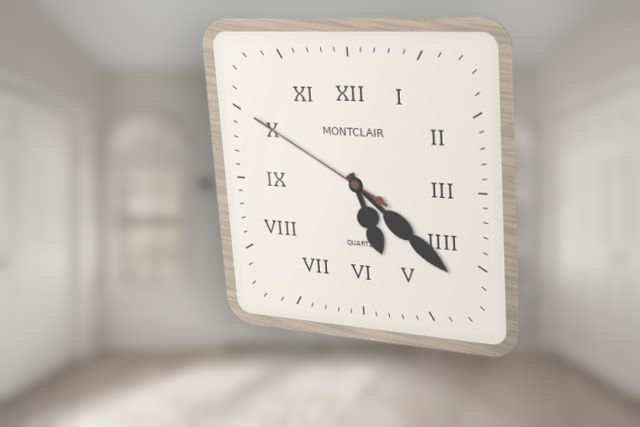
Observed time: **5:21:50**
